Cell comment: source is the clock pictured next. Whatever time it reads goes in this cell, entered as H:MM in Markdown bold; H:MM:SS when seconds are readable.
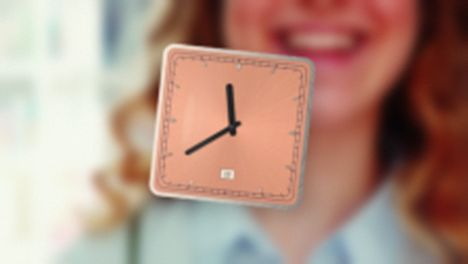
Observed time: **11:39**
